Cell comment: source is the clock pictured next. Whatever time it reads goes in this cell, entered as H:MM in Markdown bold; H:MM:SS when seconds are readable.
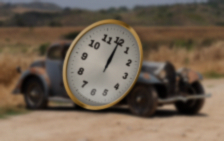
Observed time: **12:00**
